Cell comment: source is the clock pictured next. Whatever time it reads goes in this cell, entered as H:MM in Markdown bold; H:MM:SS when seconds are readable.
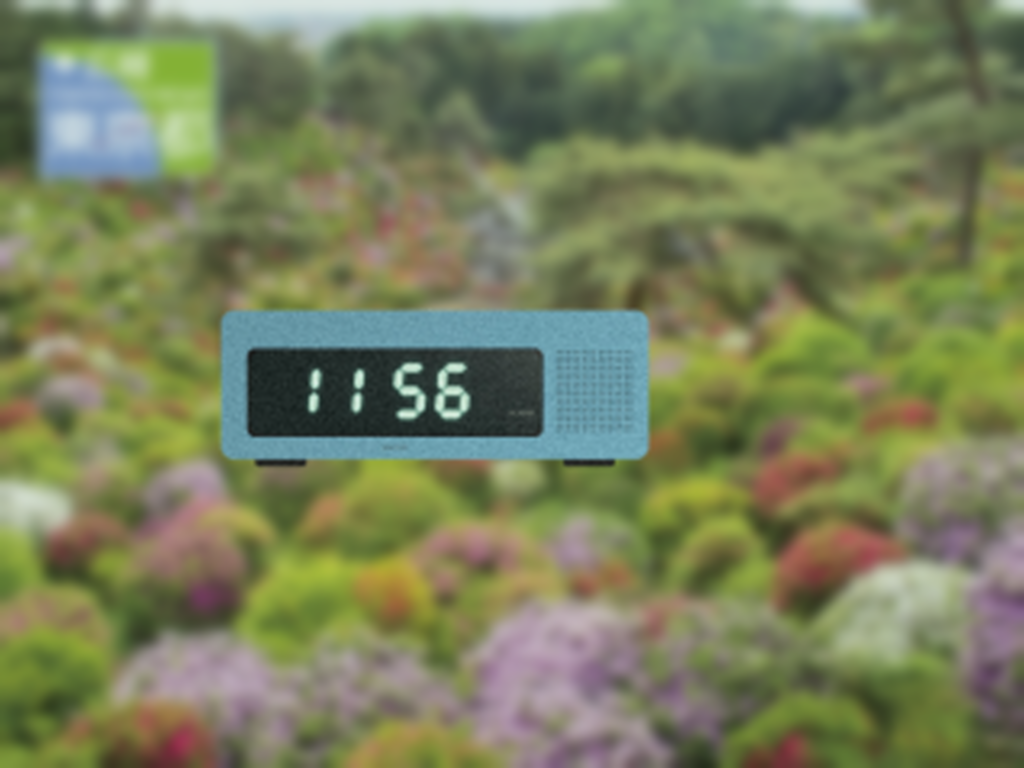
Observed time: **11:56**
